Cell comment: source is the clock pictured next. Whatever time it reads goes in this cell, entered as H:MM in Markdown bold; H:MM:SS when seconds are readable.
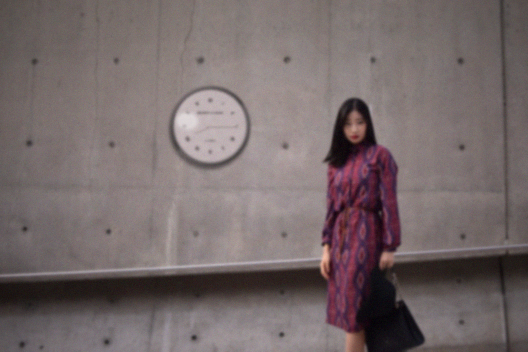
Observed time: **8:15**
